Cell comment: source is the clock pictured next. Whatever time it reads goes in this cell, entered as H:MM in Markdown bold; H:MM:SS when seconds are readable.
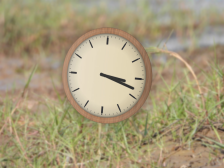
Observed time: **3:18**
